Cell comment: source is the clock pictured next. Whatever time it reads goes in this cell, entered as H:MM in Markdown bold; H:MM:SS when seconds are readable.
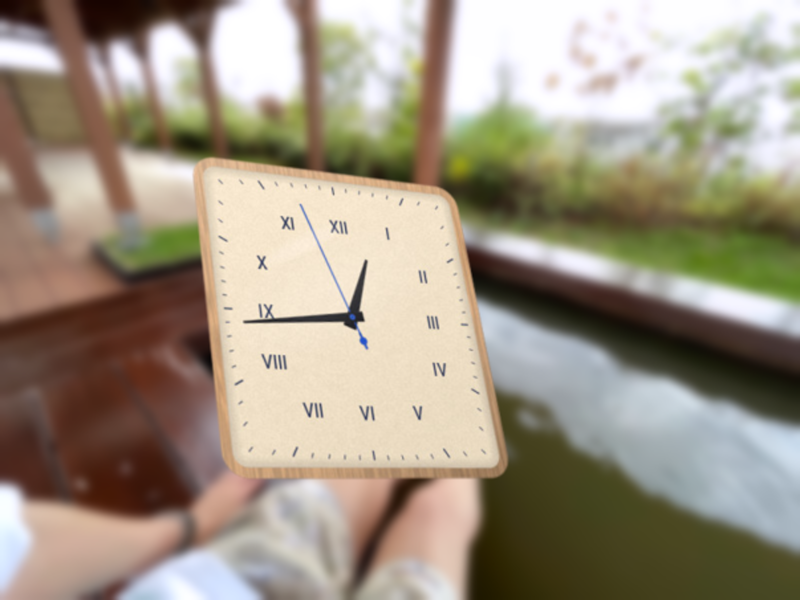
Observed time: **12:43:57**
